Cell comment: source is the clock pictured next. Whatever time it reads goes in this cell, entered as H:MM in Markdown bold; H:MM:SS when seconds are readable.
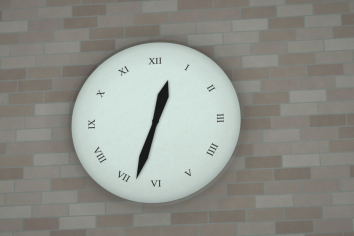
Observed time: **12:33**
